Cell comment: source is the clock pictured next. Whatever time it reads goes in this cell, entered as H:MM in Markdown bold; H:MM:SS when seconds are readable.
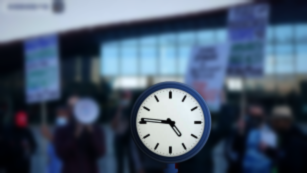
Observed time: **4:46**
